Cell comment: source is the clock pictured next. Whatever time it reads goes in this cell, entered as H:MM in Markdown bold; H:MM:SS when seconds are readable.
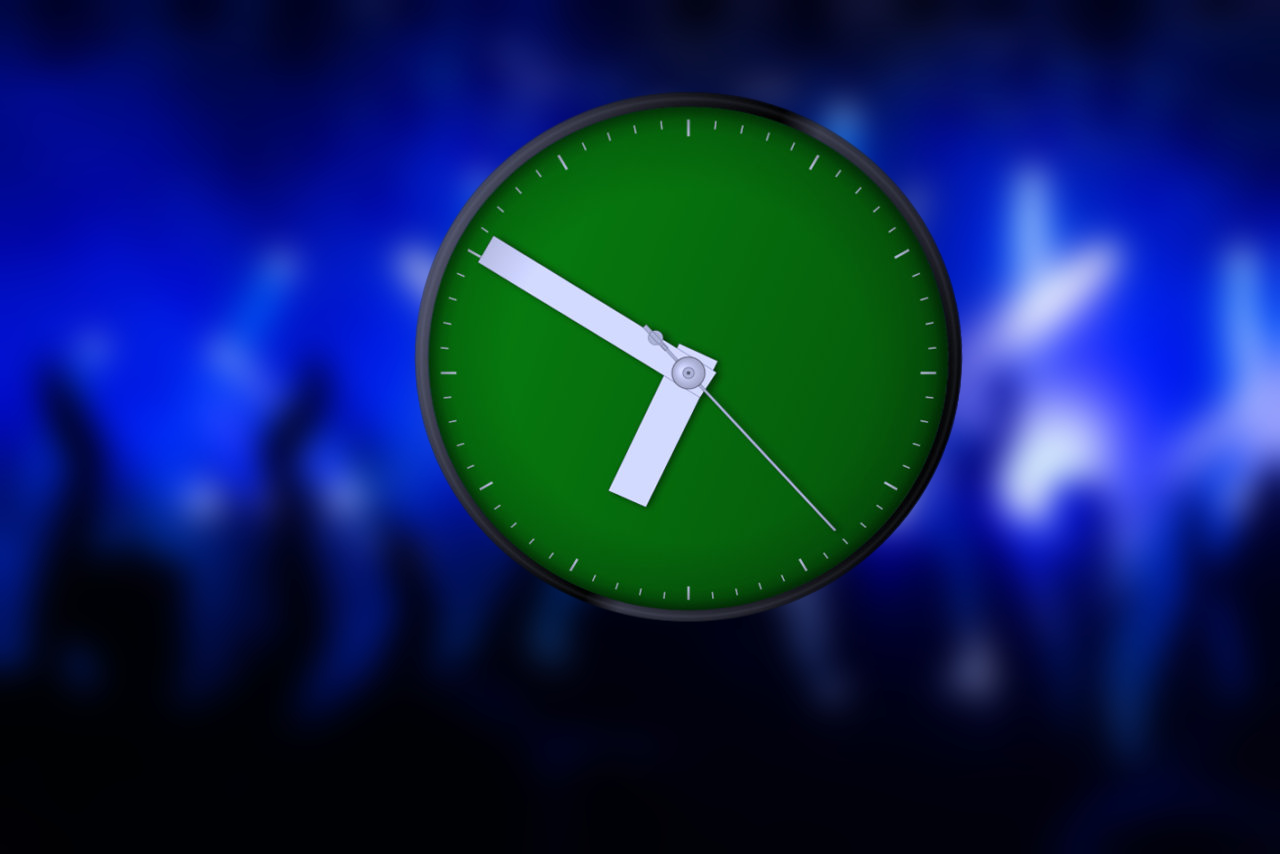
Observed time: **6:50:23**
